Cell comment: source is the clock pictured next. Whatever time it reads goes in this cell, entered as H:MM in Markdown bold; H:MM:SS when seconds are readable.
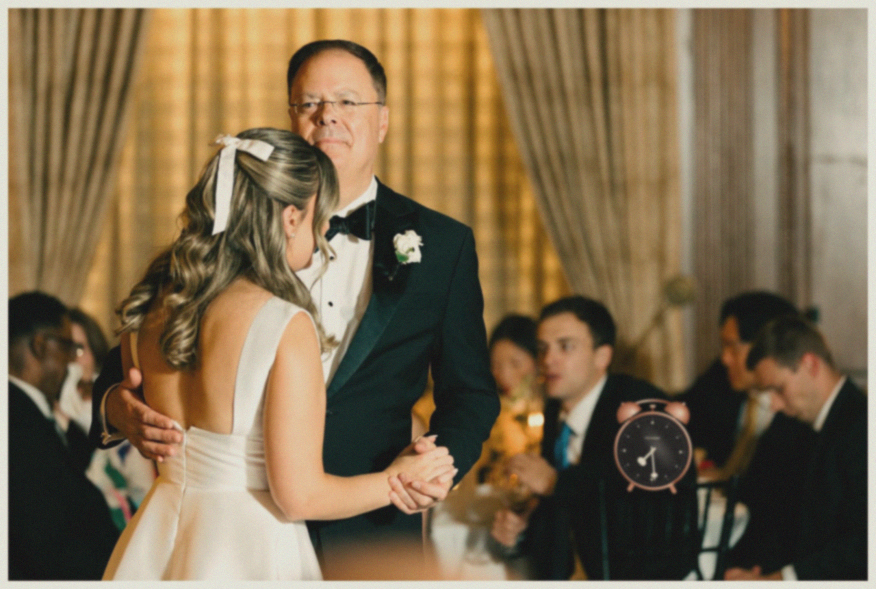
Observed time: **7:29**
